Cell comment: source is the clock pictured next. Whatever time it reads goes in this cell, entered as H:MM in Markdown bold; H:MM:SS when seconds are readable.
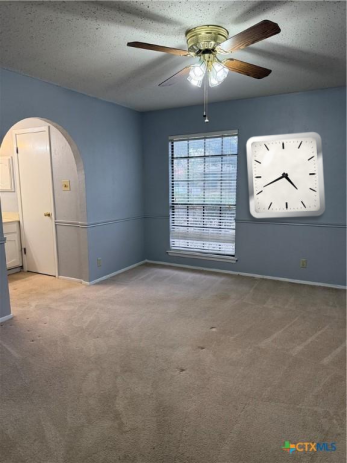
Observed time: **4:41**
